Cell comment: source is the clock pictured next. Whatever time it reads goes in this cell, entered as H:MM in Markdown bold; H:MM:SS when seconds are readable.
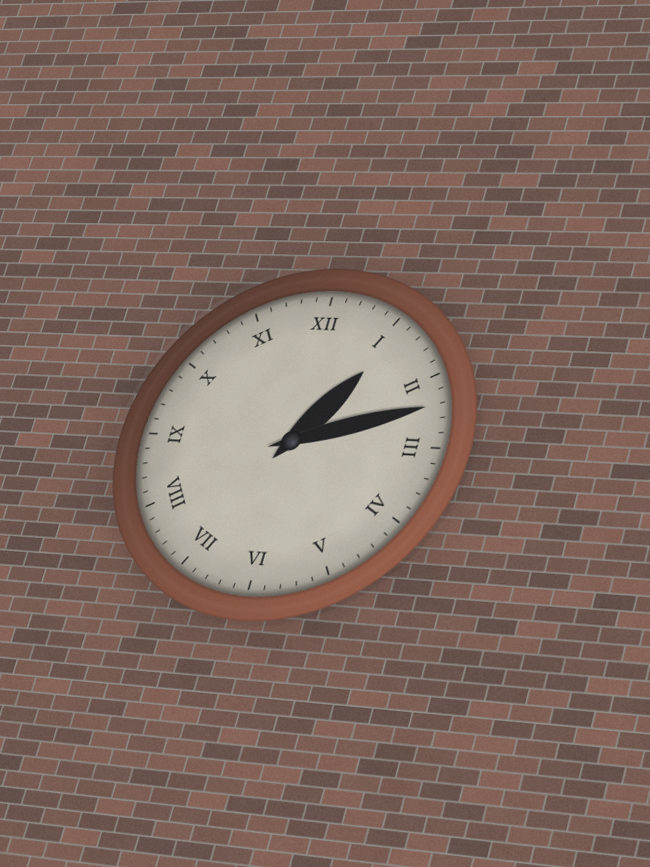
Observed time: **1:12**
